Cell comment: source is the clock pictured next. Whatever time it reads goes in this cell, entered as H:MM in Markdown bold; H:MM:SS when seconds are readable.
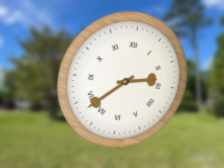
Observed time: **2:38**
